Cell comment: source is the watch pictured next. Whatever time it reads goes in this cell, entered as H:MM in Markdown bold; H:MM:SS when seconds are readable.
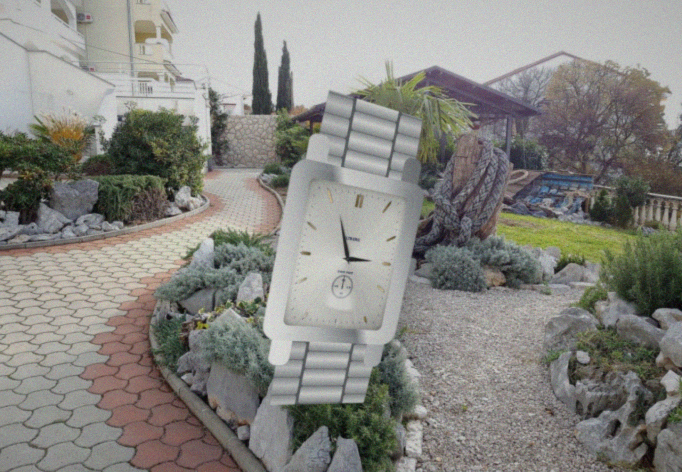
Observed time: **2:56**
